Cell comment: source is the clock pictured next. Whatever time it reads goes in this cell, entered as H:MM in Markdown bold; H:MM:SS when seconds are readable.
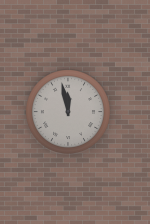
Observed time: **11:58**
